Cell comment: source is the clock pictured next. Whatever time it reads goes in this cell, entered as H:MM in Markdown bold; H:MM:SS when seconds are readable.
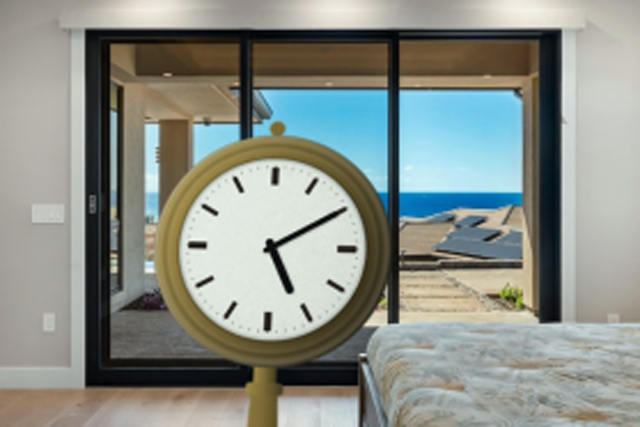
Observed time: **5:10**
